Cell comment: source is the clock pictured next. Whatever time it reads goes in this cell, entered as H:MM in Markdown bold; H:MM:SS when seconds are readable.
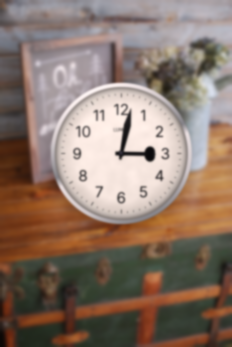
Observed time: **3:02**
